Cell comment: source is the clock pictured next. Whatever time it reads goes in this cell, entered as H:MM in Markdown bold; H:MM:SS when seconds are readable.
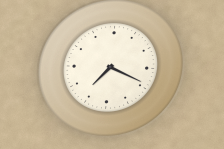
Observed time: **7:19**
